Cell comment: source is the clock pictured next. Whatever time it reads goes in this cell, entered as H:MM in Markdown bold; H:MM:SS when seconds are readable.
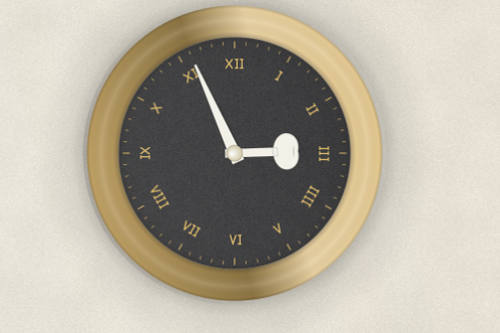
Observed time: **2:56**
